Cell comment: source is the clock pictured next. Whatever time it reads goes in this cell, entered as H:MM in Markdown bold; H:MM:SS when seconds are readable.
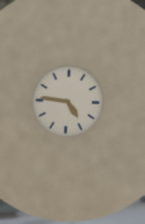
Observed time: **4:46**
